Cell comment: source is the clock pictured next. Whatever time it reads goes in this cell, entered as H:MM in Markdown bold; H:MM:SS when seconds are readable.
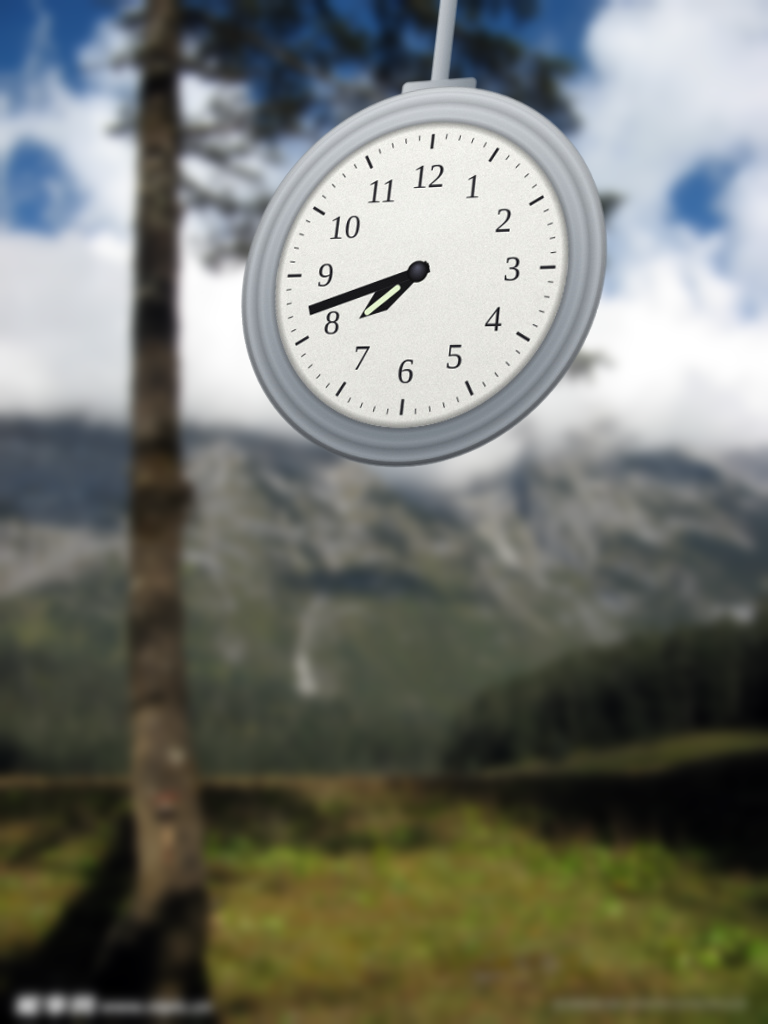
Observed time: **7:42**
